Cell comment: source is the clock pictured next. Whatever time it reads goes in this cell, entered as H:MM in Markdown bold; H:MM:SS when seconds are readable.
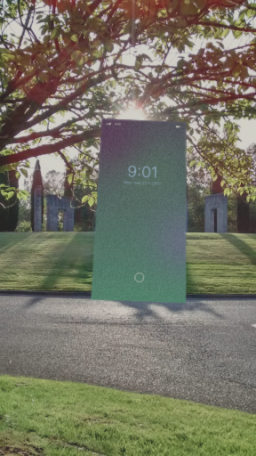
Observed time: **9:01**
